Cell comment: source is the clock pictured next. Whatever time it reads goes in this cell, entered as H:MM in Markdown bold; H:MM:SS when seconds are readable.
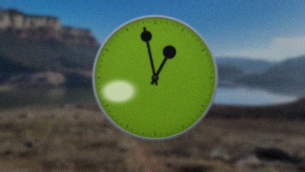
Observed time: **12:58**
